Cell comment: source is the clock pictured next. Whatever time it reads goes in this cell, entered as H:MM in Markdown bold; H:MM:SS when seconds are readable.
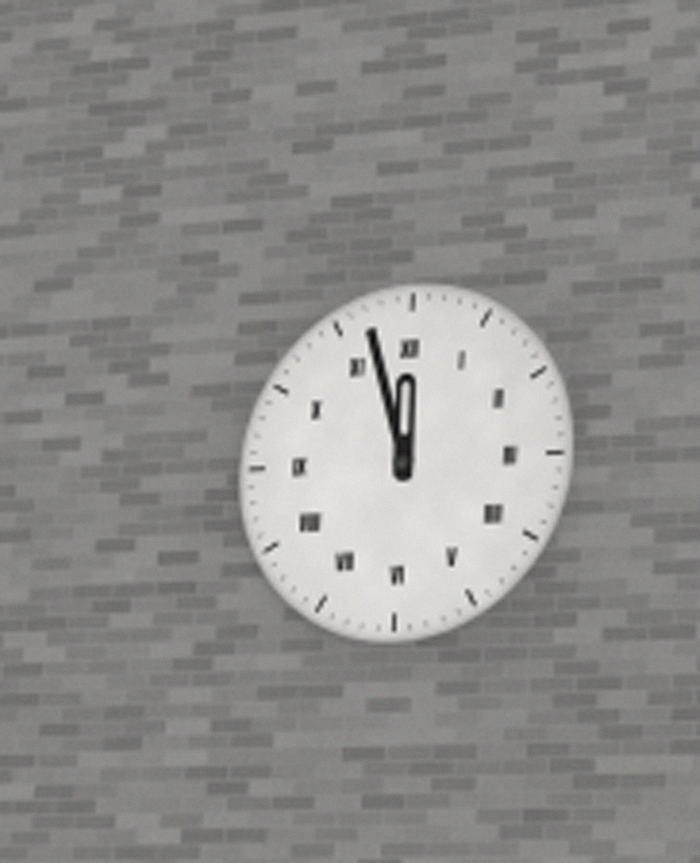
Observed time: **11:57**
